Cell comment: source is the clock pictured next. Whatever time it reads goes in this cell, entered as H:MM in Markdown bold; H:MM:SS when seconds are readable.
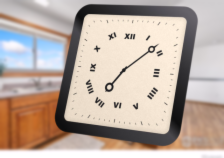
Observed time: **7:08**
